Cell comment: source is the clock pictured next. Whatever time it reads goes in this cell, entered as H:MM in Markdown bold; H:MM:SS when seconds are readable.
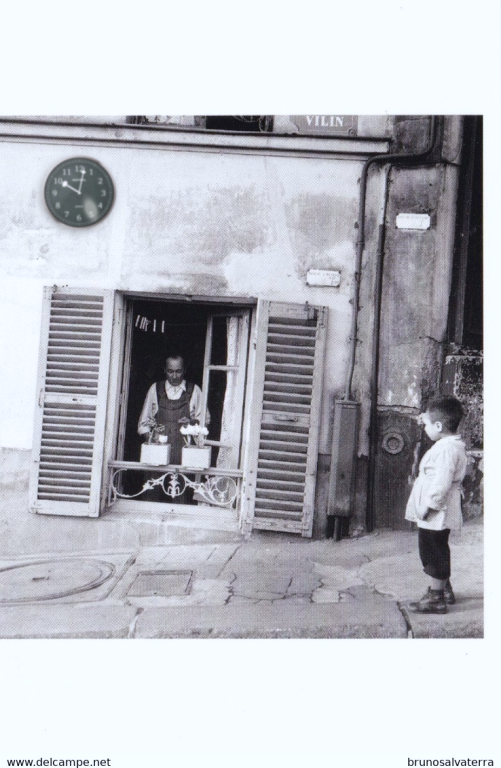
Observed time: **10:02**
